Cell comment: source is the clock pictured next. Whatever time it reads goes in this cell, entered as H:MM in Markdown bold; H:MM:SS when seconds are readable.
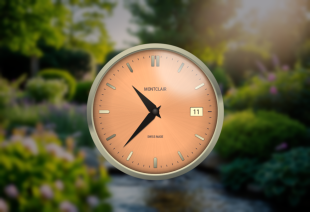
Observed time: **10:37**
